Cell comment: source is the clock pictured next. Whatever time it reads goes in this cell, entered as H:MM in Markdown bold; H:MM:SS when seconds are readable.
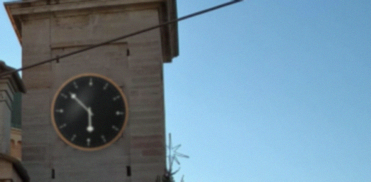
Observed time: **5:52**
